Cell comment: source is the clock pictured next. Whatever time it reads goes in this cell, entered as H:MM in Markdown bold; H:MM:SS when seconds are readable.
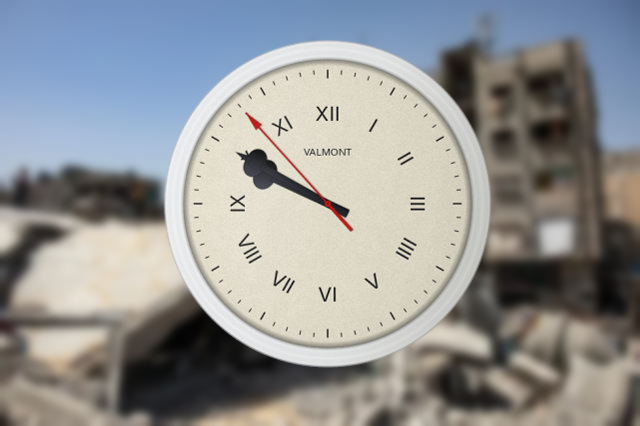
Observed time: **9:49:53**
